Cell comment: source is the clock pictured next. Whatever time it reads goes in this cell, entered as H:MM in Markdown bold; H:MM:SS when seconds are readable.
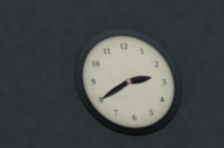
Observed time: **2:40**
